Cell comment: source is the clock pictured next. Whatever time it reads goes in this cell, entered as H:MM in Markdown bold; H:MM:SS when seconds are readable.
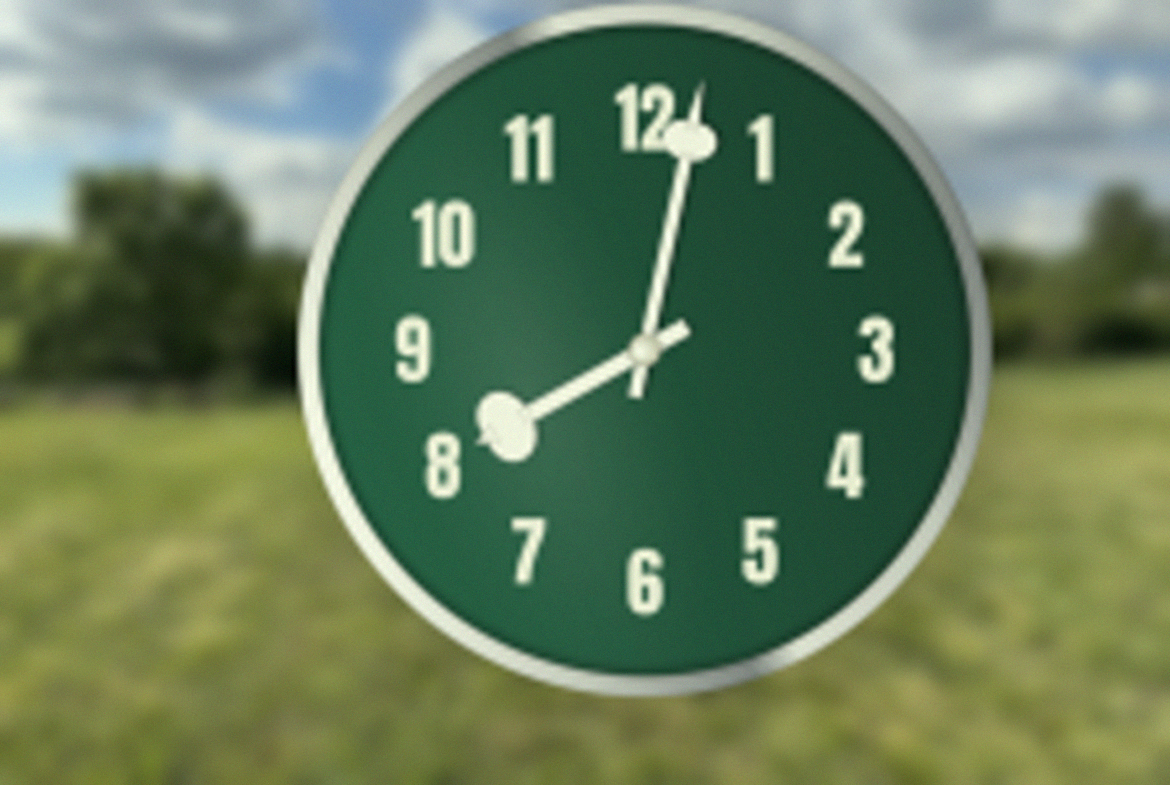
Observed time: **8:02**
